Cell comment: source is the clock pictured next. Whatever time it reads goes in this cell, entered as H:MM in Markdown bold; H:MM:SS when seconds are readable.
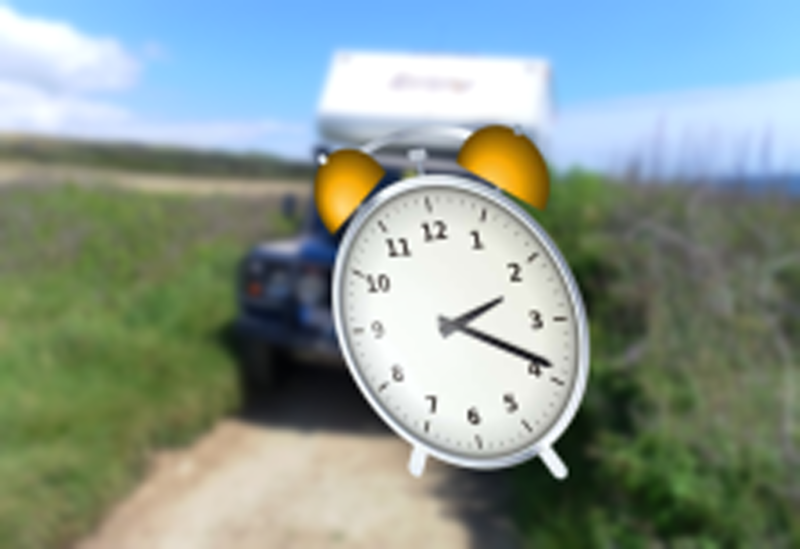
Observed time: **2:19**
